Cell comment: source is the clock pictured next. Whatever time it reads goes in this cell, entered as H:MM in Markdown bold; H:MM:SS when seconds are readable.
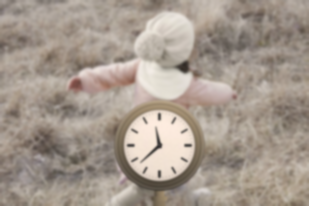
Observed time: **11:38**
